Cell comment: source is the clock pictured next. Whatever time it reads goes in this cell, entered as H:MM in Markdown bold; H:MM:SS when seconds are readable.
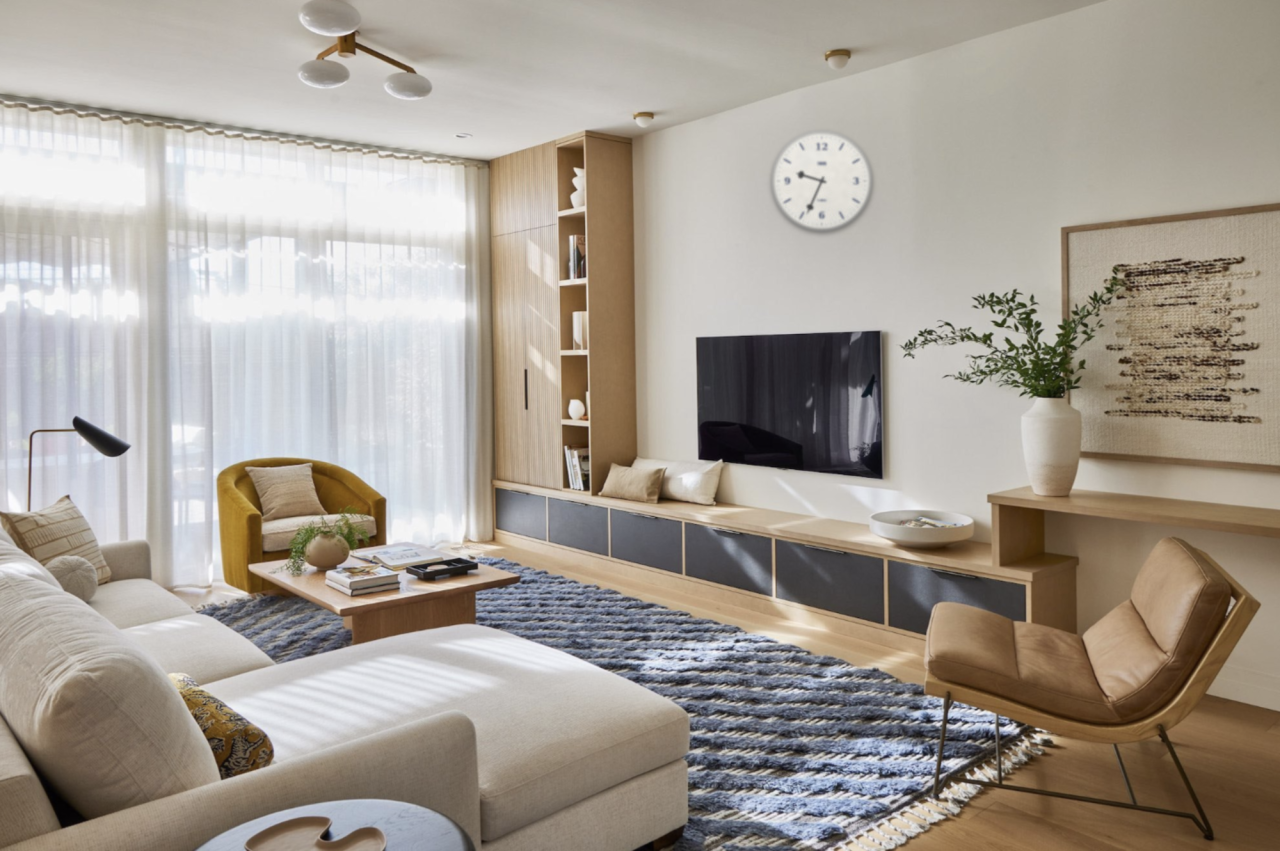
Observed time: **9:34**
